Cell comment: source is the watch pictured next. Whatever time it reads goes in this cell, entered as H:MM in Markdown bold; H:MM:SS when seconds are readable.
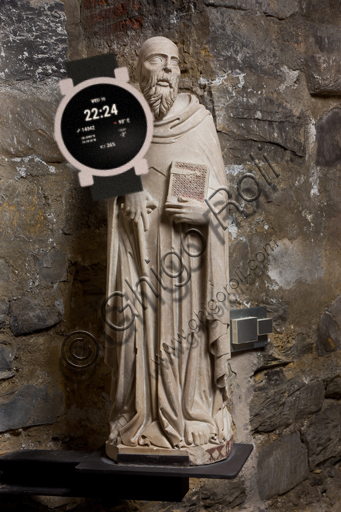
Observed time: **22:24**
